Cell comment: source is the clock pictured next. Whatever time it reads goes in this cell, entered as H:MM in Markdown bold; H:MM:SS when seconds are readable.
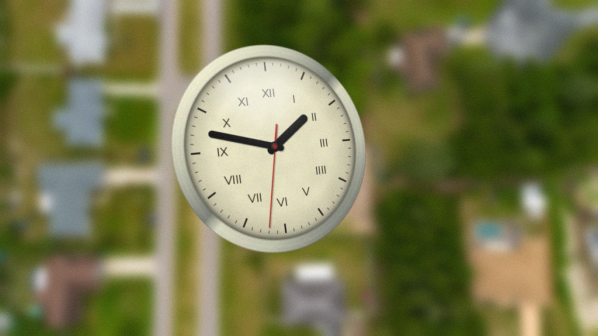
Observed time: **1:47:32**
